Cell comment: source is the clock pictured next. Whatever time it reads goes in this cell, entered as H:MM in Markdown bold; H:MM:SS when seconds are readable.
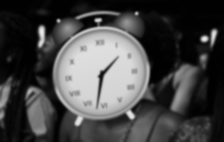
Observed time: **1:32**
